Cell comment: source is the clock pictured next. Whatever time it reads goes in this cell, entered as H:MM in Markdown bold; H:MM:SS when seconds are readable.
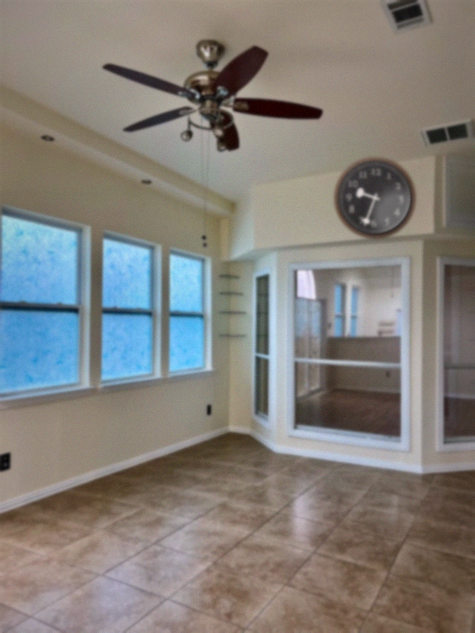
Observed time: **9:33**
